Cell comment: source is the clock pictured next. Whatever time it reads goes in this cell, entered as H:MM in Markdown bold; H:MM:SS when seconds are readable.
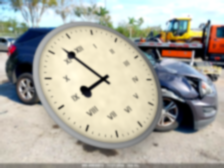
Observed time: **8:57**
